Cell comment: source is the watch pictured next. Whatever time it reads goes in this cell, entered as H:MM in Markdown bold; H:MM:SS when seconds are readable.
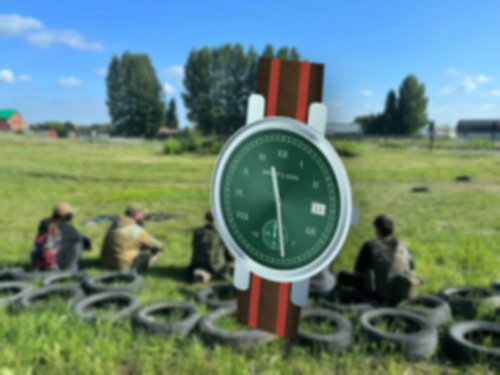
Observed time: **11:28**
